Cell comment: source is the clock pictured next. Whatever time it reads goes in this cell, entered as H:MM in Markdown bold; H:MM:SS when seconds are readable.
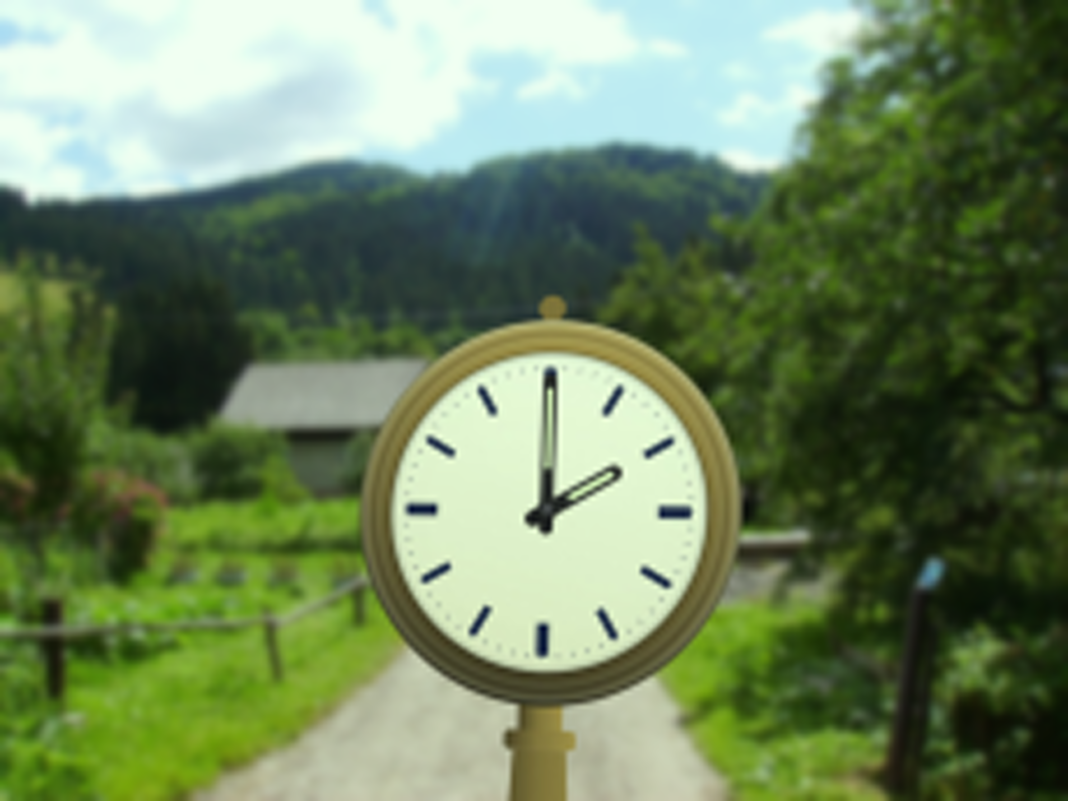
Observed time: **2:00**
